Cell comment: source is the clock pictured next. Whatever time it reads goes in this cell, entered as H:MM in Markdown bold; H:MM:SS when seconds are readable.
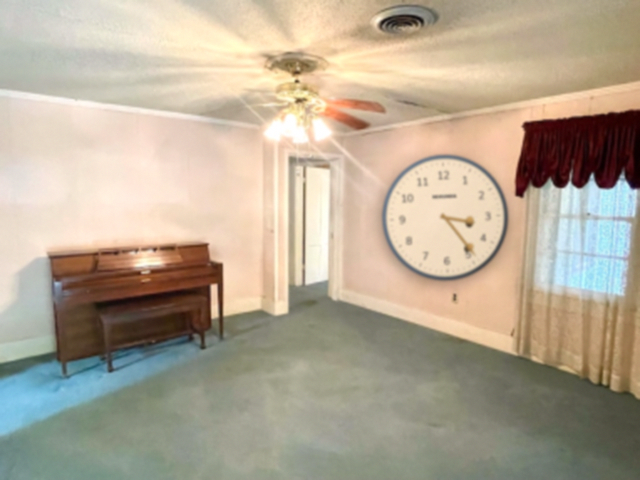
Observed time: **3:24**
